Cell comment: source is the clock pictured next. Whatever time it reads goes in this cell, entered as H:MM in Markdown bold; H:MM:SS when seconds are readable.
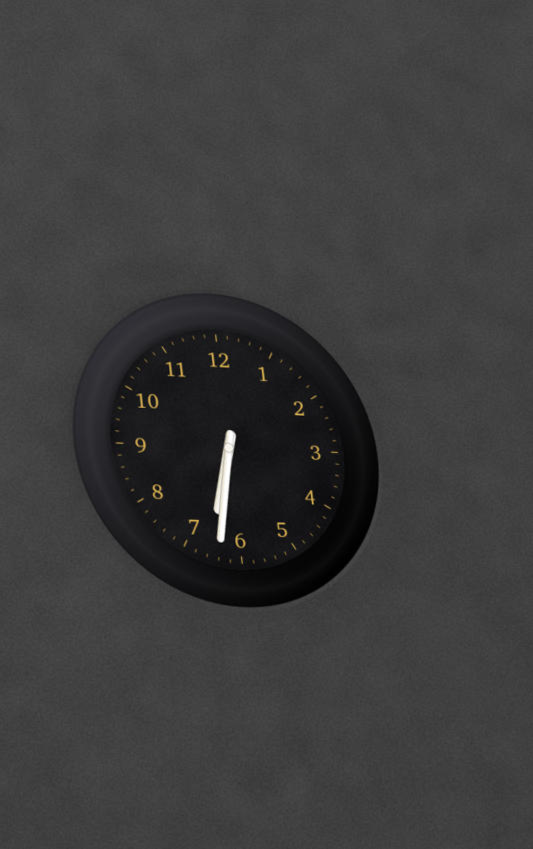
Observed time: **6:32**
